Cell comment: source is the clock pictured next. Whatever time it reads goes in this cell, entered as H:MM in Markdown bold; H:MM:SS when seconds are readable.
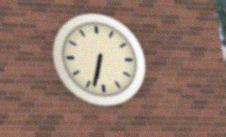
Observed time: **6:33**
